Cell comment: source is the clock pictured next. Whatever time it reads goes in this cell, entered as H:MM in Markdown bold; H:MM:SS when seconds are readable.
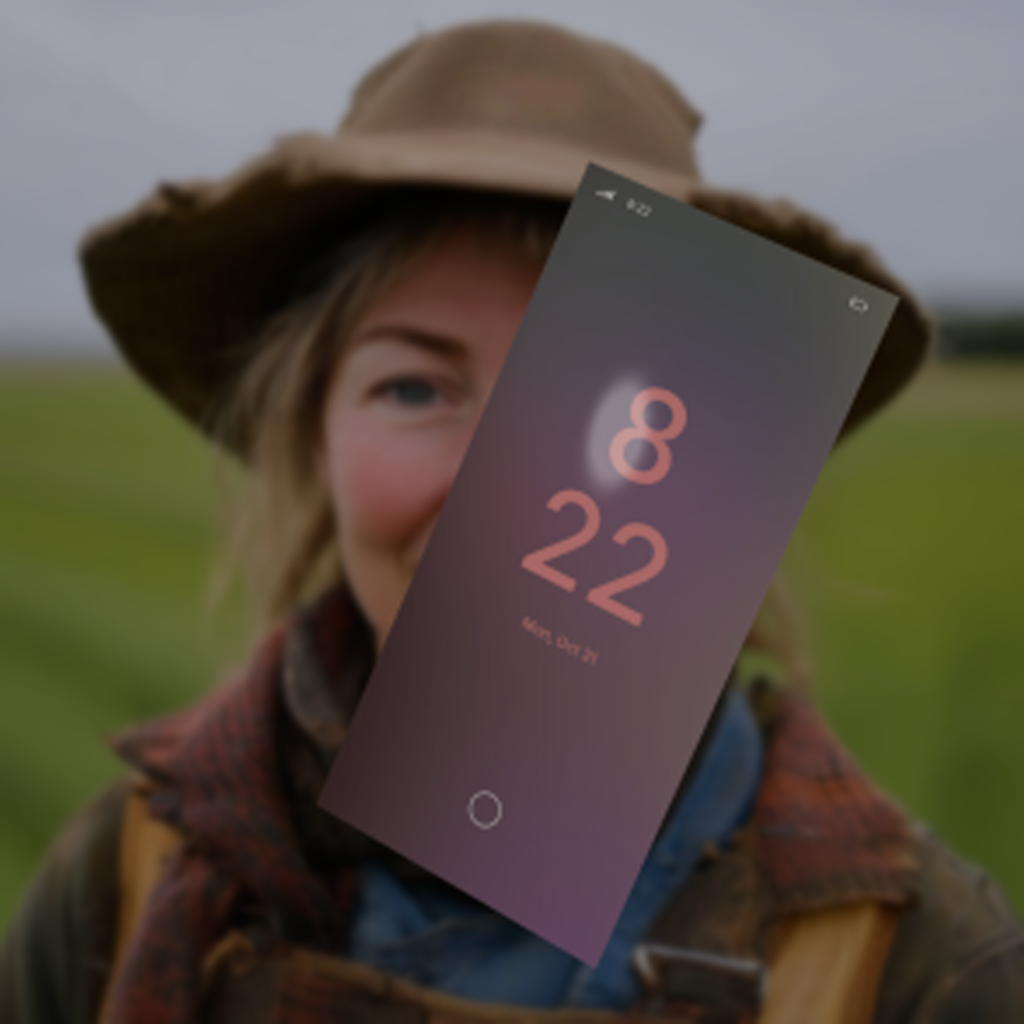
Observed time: **8:22**
